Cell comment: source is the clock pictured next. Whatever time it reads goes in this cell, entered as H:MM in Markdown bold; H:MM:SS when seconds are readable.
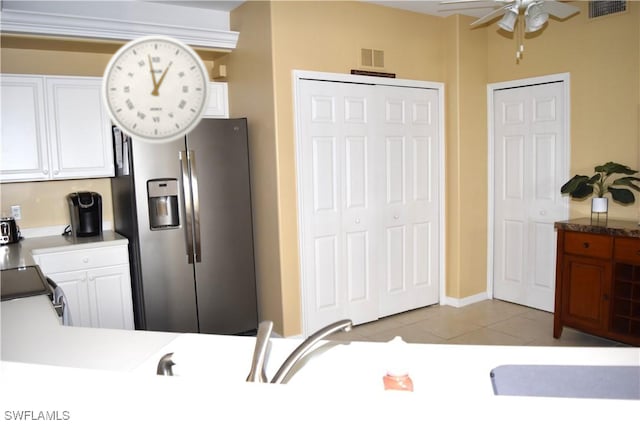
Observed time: **12:58**
